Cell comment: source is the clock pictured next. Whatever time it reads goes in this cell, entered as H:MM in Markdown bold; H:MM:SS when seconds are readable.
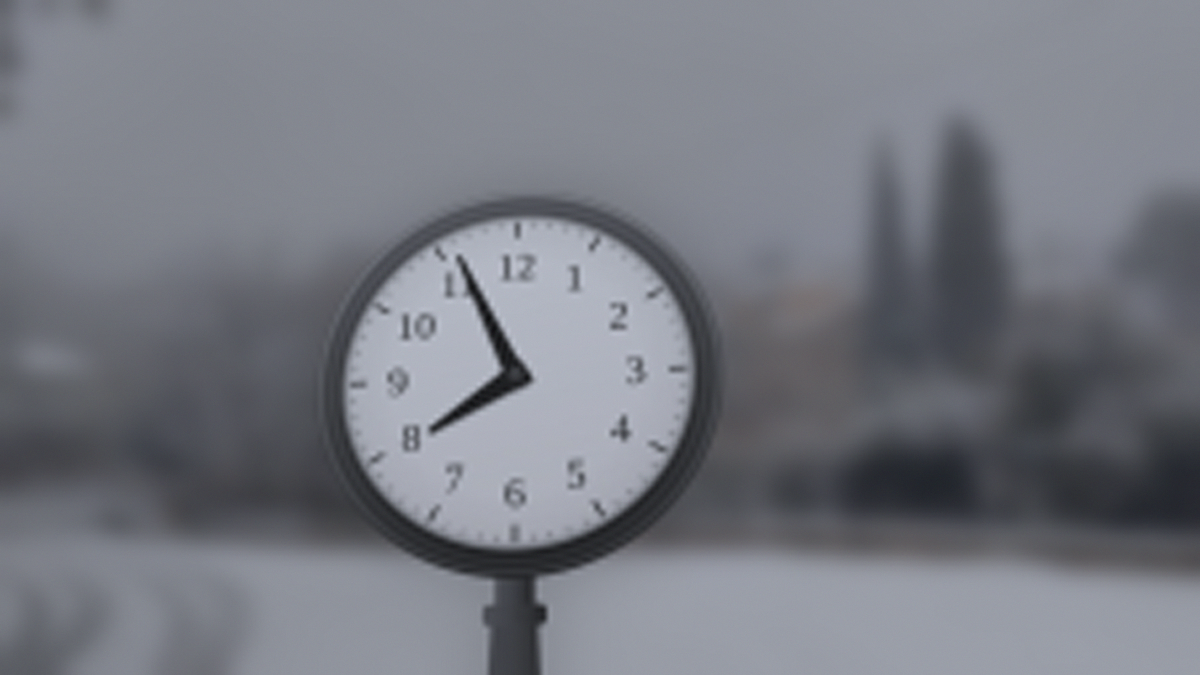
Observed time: **7:56**
